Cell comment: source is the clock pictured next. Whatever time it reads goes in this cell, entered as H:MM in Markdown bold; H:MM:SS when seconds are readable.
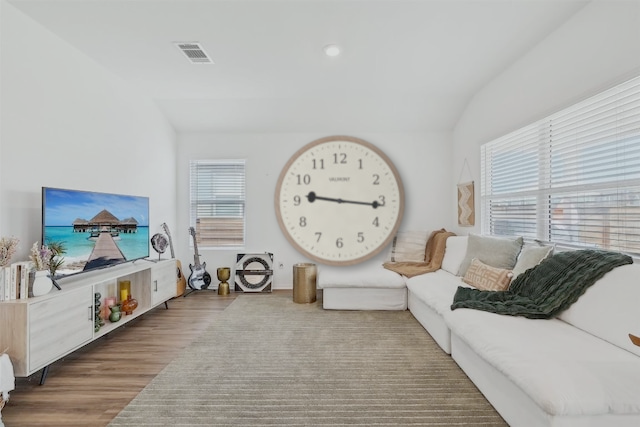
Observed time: **9:16**
